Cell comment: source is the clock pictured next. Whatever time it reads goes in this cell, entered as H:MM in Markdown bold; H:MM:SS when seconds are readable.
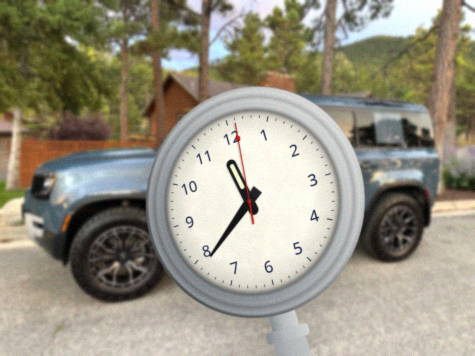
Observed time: **11:39:01**
